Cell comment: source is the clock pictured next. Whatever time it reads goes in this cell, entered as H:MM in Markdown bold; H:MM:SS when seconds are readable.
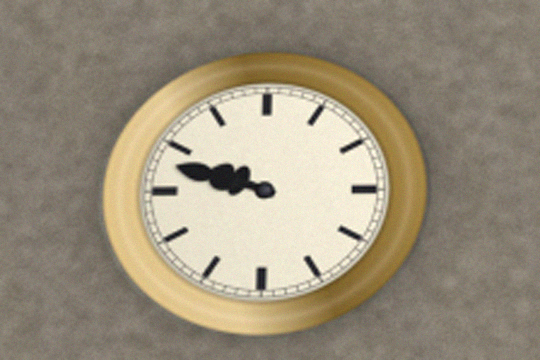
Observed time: **9:48**
